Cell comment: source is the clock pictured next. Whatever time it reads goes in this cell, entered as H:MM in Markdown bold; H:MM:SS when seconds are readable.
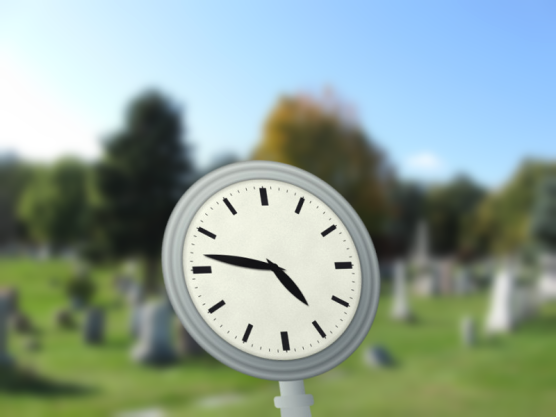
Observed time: **4:47**
